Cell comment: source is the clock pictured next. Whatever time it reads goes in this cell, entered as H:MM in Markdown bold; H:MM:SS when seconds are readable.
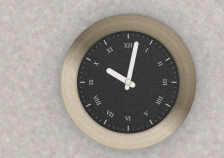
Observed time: **10:02**
